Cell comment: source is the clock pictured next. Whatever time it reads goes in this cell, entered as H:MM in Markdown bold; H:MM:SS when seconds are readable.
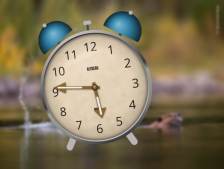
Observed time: **5:46**
